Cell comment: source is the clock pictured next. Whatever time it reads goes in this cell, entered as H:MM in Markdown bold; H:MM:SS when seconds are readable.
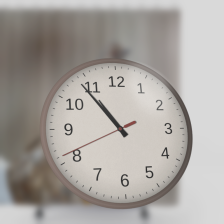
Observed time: **10:53:41**
